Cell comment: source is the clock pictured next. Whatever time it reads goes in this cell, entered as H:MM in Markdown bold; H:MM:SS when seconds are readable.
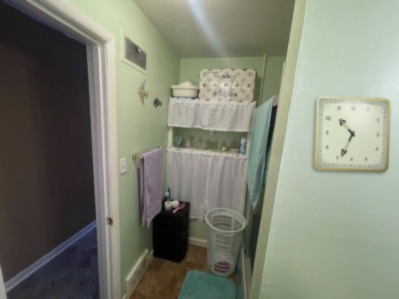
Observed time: **10:34**
